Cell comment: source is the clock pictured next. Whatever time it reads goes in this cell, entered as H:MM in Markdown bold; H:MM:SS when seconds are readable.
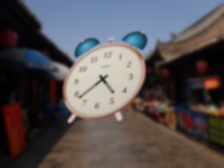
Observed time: **4:38**
